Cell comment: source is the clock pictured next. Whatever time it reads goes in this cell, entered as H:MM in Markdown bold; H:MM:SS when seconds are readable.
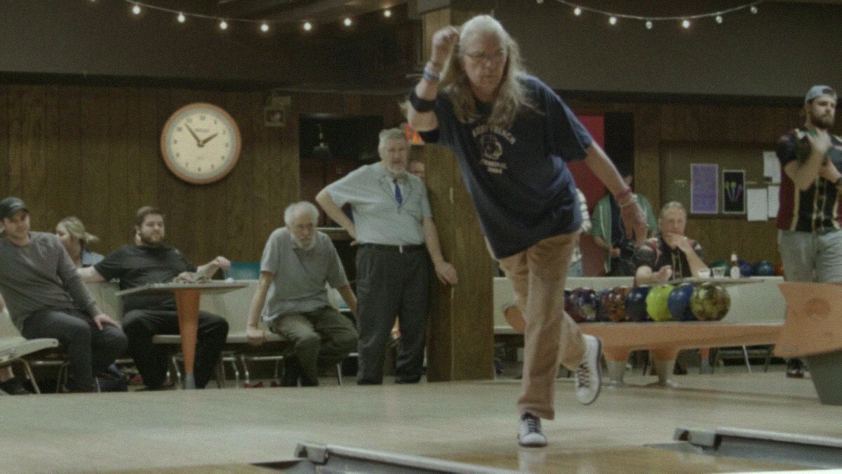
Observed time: **1:53**
